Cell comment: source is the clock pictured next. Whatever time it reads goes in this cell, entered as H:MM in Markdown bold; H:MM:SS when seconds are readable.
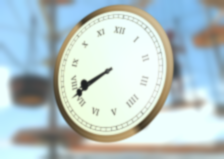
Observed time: **7:37**
